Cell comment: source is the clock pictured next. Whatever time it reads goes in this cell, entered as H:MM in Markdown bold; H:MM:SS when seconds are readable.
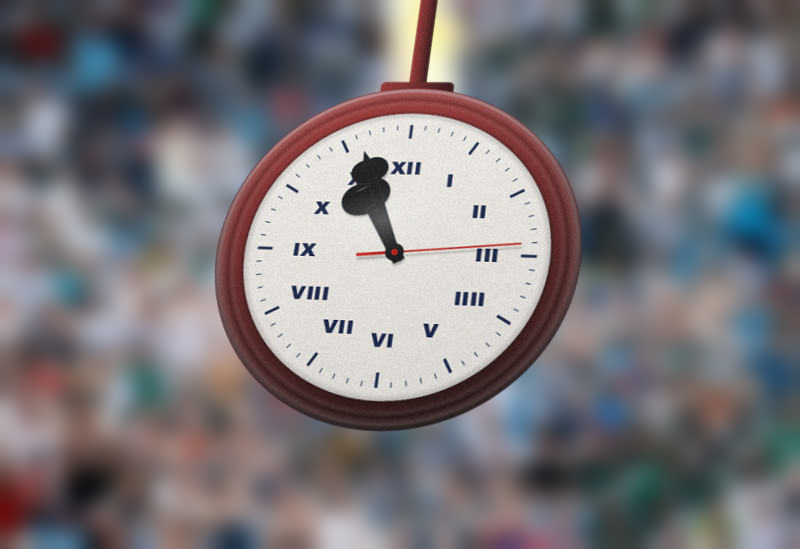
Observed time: **10:56:14**
